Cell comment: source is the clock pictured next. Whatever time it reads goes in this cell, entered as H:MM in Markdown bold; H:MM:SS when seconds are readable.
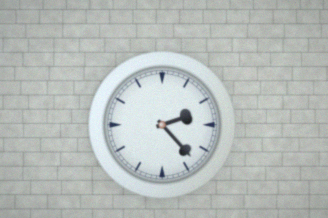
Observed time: **2:23**
